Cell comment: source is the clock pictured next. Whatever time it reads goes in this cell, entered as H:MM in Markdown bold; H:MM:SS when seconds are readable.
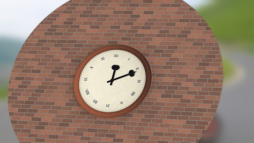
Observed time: **12:11**
